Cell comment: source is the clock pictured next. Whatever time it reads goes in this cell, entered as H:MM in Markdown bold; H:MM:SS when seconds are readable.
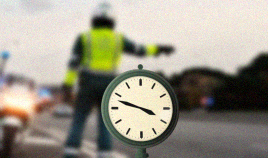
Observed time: **3:48**
